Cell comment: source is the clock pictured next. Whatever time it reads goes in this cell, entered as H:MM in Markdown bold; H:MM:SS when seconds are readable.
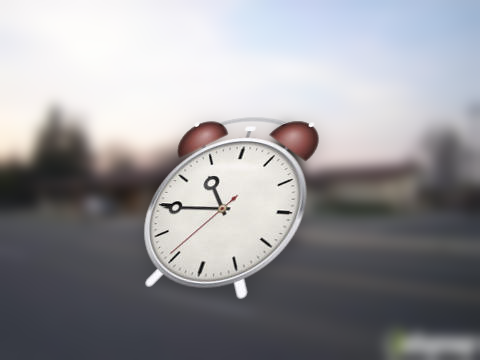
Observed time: **10:44:36**
